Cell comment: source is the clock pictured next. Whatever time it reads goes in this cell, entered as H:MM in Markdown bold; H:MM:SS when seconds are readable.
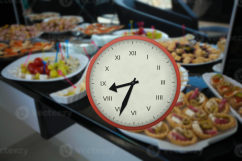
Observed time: **8:34**
